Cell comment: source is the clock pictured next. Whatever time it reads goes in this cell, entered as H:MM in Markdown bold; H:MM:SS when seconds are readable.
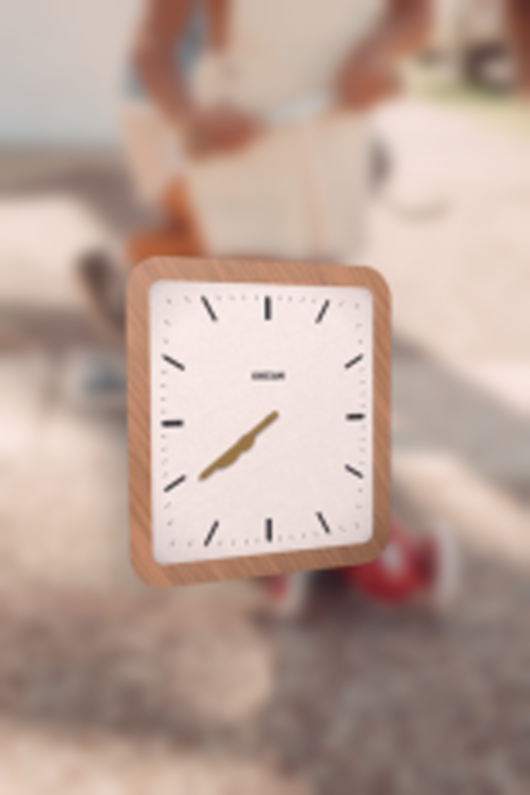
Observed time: **7:39**
